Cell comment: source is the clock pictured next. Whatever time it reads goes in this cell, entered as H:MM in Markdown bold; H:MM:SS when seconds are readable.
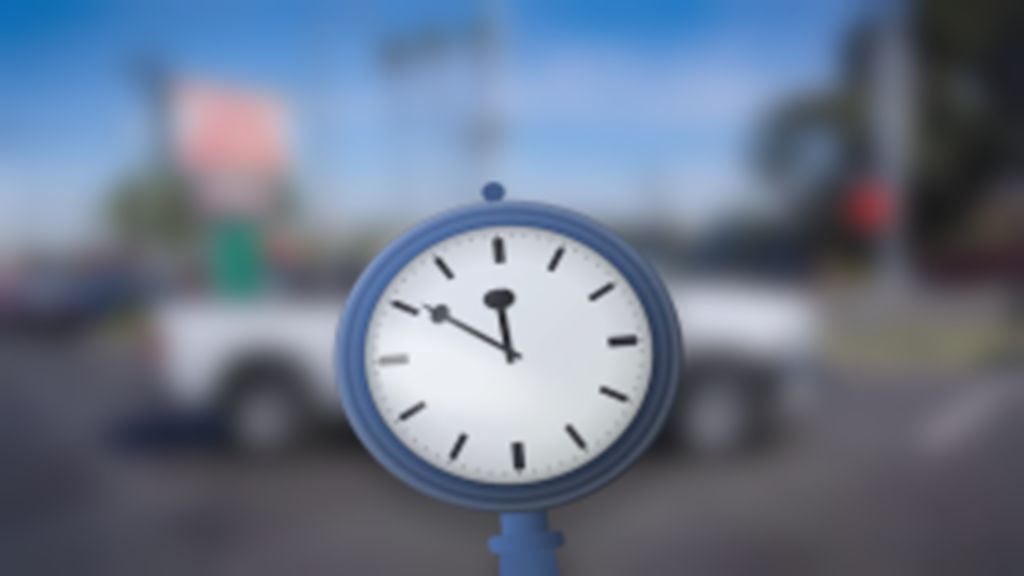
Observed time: **11:51**
